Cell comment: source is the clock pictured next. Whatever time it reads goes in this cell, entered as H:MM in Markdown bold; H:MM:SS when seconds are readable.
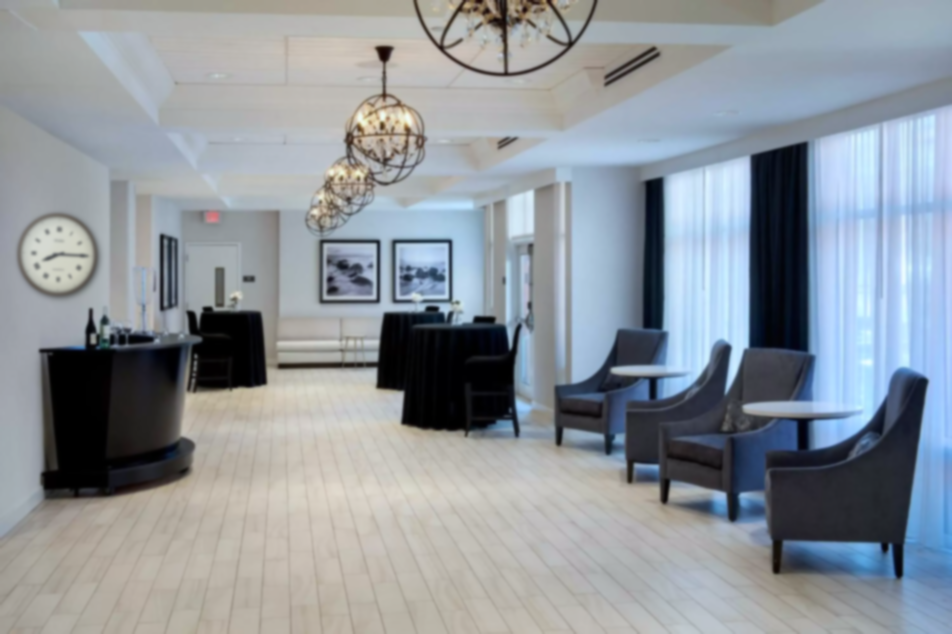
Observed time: **8:15**
